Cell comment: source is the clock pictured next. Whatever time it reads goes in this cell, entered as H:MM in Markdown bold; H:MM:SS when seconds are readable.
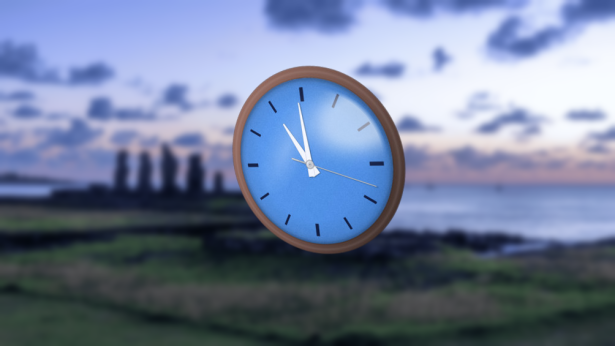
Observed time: **10:59:18**
